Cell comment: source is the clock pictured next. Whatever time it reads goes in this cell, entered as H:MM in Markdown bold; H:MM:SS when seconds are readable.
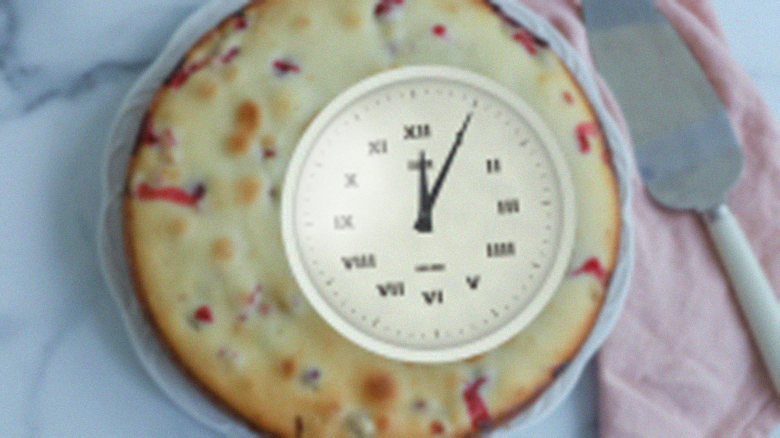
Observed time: **12:05**
